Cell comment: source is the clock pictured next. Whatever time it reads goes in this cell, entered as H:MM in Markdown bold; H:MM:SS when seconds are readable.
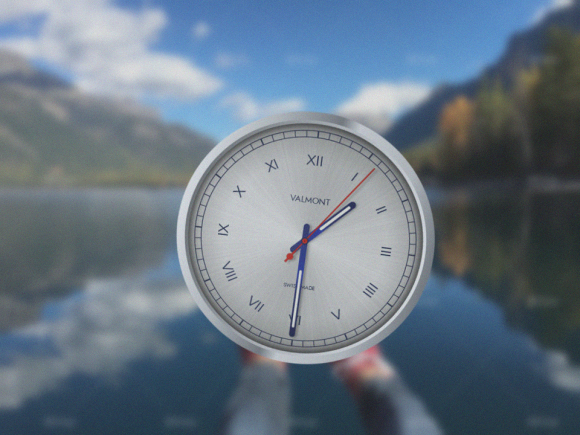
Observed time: **1:30:06**
